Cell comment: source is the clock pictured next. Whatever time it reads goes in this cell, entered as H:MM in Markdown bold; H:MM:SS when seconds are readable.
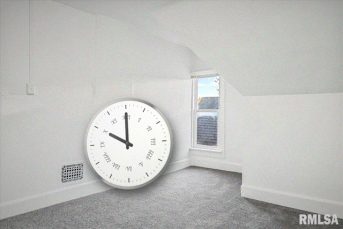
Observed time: **10:00**
